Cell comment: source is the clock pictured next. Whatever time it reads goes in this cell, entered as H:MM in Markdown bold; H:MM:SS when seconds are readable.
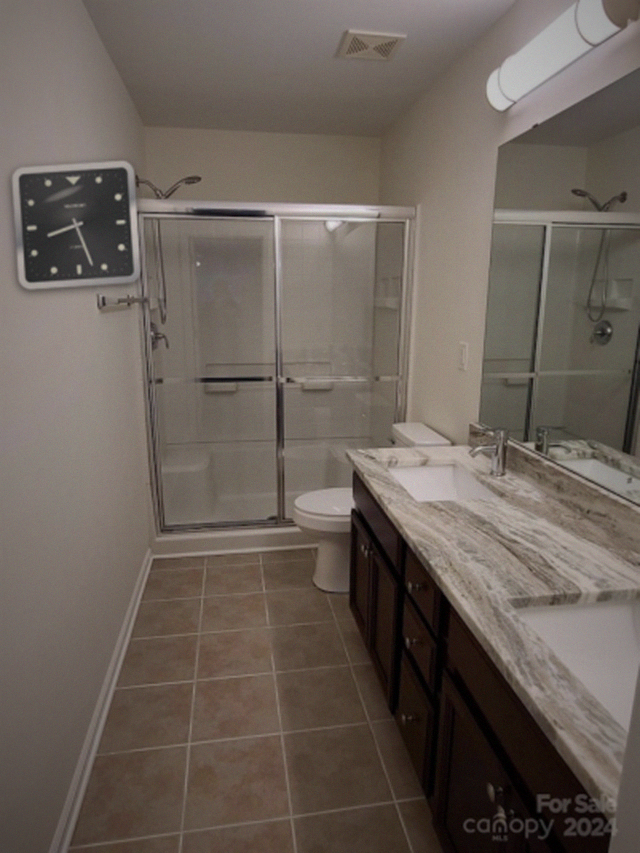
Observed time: **8:27**
